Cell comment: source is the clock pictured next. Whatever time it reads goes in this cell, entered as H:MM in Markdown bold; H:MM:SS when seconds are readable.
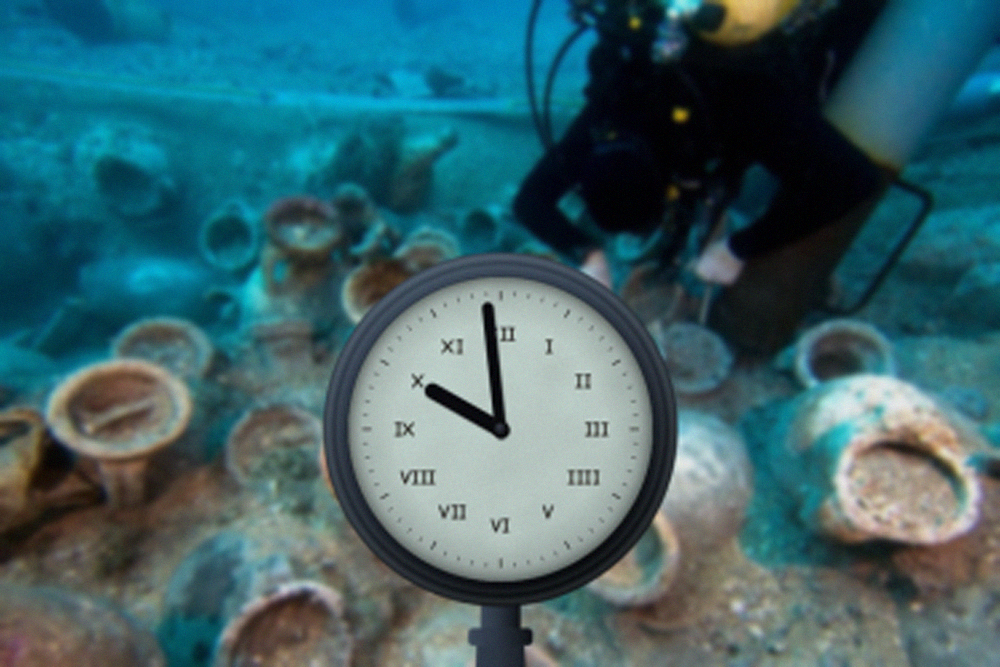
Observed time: **9:59**
